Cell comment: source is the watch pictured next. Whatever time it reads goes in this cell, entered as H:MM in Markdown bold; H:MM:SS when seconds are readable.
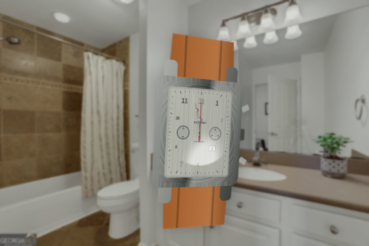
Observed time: **11:58**
